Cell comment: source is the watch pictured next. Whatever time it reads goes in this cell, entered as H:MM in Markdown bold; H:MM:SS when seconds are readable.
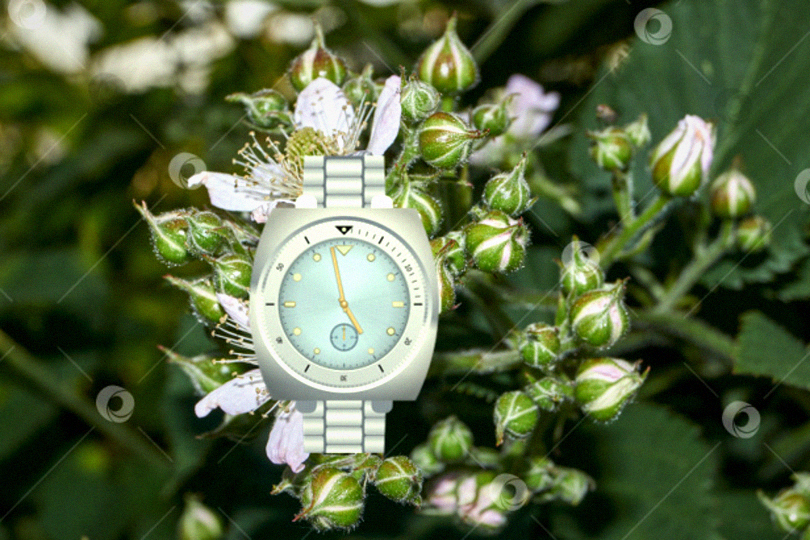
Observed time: **4:58**
